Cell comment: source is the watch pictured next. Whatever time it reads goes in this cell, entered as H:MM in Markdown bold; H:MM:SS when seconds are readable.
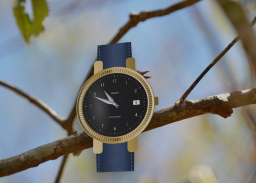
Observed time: **10:49**
